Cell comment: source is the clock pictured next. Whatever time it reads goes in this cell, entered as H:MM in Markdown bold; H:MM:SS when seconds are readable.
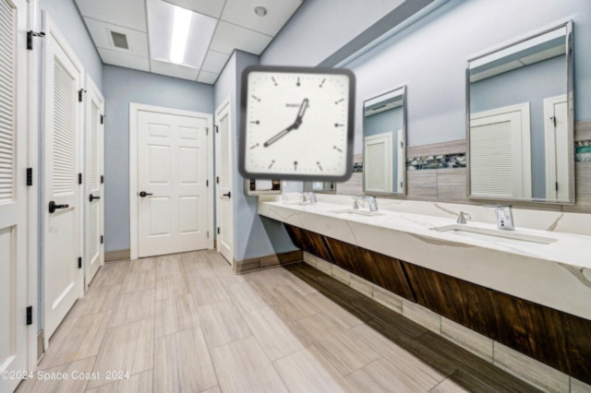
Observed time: **12:39**
